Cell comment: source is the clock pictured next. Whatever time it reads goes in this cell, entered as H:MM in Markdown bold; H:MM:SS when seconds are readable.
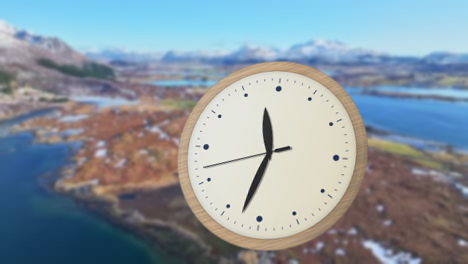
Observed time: **11:32:42**
